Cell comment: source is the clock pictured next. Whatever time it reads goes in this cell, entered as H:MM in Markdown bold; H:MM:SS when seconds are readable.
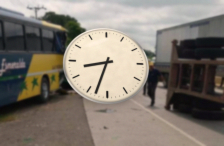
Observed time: **8:33**
